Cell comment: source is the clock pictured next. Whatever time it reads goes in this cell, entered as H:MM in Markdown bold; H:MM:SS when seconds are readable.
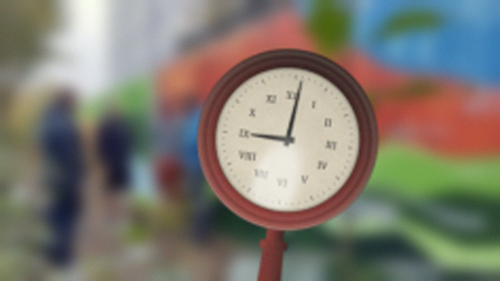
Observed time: **9:01**
